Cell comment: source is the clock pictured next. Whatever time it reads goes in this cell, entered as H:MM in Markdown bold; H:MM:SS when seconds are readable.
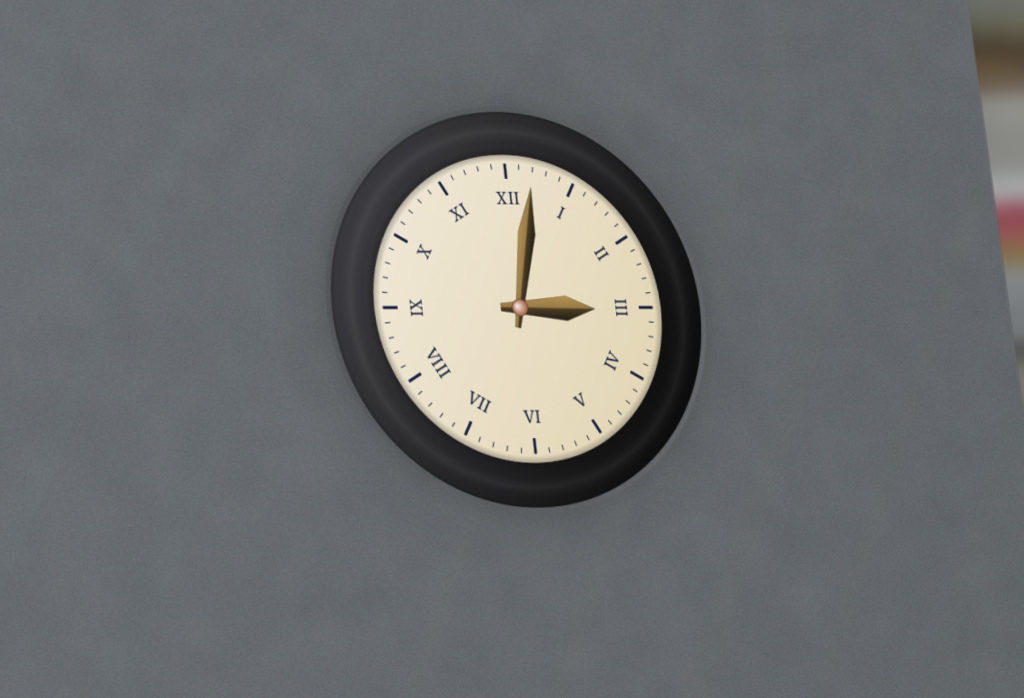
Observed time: **3:02**
